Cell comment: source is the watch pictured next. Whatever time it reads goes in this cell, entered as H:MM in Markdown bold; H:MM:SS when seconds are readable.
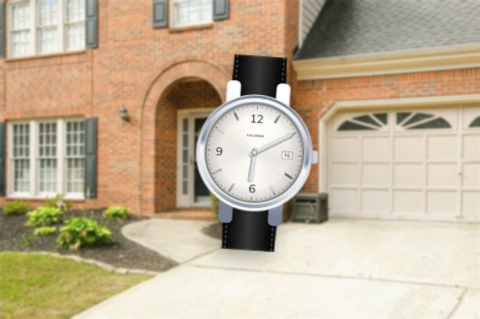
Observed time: **6:10**
